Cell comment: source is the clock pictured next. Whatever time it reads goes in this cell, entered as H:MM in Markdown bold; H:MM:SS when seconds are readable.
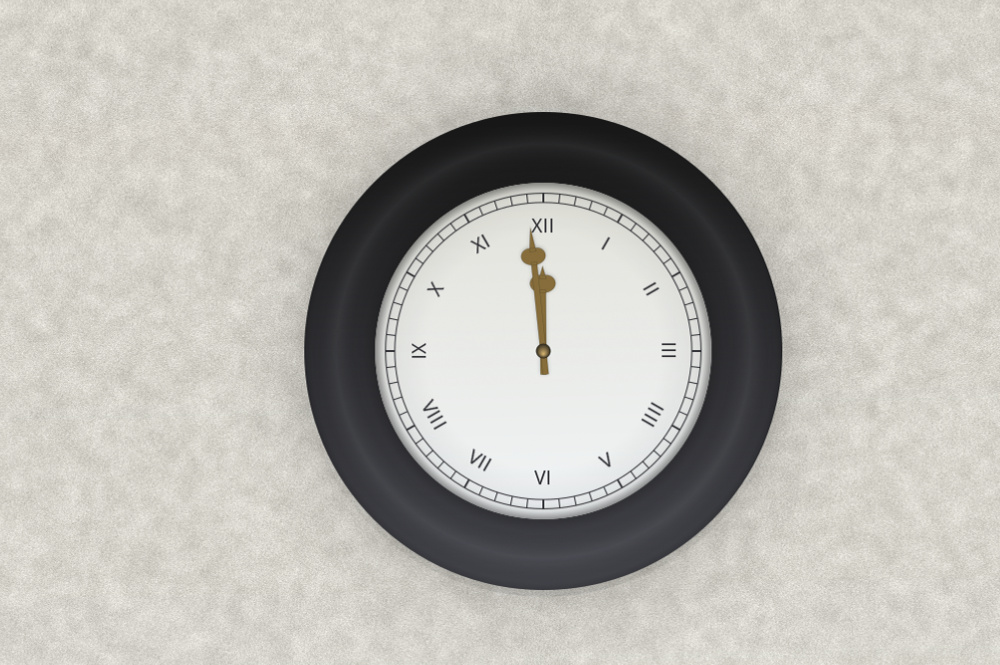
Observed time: **11:59**
